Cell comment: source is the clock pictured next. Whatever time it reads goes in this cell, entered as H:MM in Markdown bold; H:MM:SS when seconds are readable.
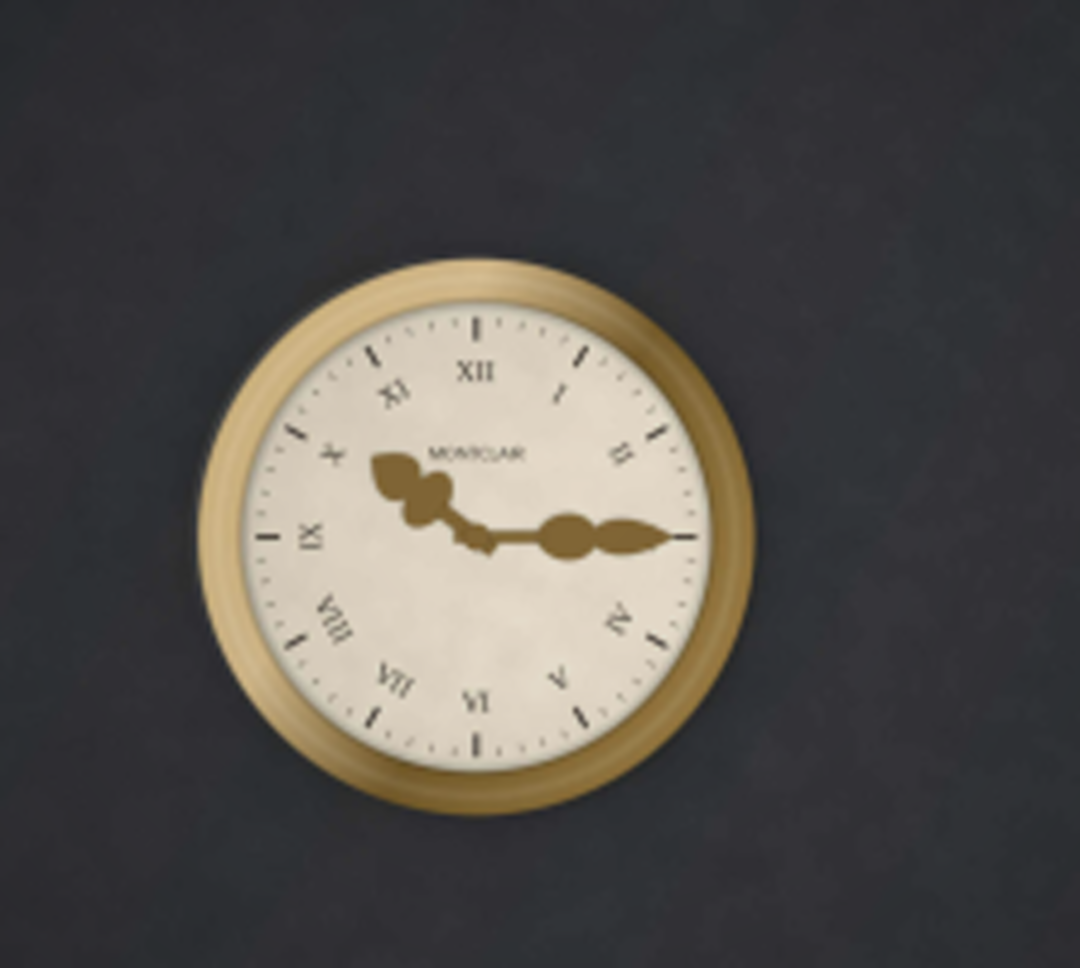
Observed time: **10:15**
